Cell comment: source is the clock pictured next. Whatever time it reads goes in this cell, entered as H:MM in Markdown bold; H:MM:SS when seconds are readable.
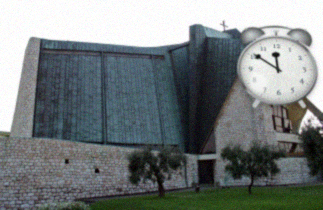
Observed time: **11:51**
